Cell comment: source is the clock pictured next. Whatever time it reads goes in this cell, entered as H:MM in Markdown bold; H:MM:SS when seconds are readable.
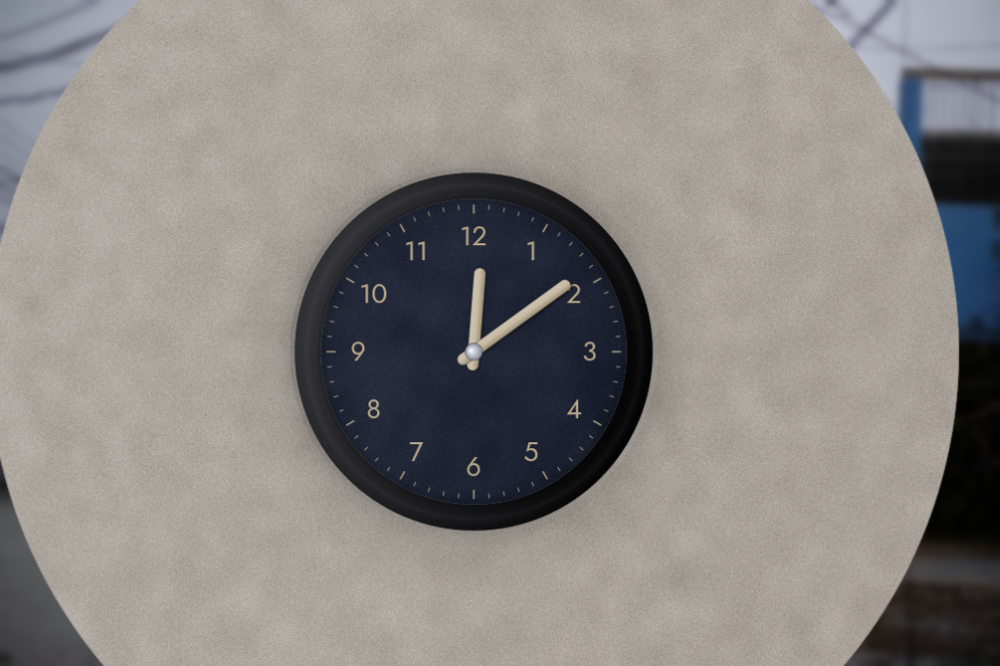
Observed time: **12:09**
